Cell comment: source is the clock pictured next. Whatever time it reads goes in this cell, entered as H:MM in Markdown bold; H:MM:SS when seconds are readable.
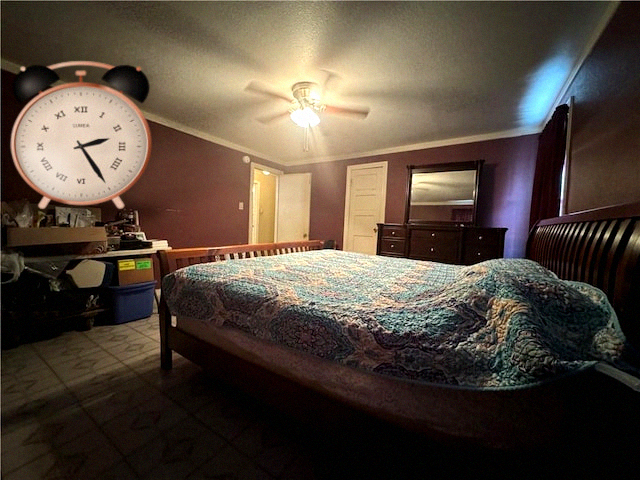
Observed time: **2:25**
